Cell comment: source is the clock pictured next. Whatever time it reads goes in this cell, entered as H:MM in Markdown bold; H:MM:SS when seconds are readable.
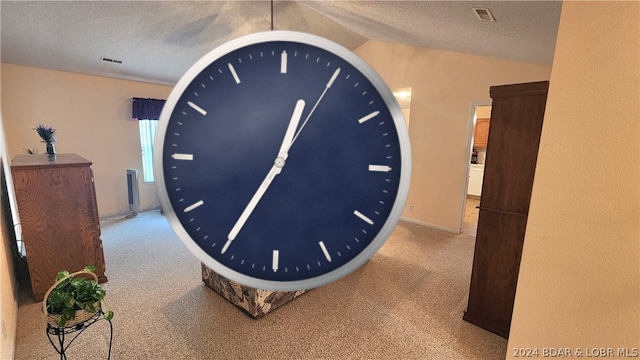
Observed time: **12:35:05**
